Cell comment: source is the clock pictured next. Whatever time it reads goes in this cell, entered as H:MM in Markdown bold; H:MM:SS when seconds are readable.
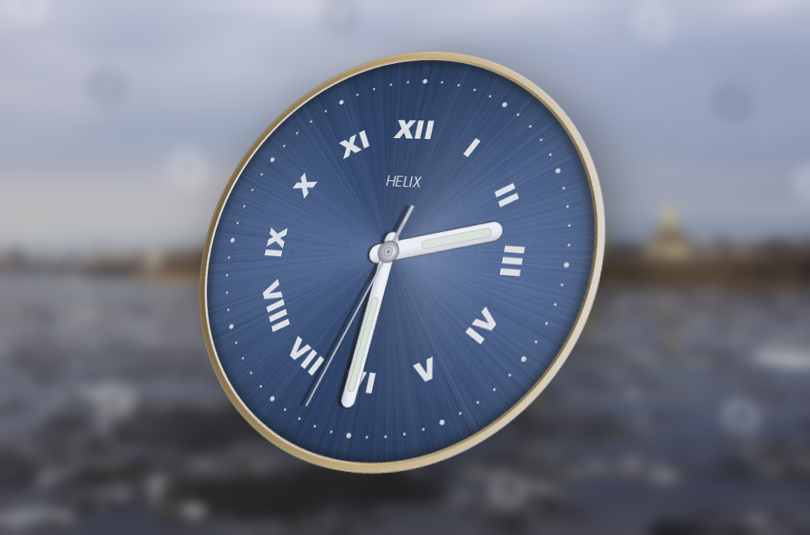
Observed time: **2:30:33**
